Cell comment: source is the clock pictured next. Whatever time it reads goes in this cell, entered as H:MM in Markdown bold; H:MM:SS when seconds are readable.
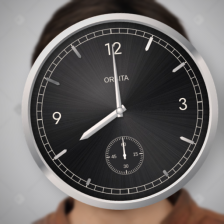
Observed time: **8:00**
